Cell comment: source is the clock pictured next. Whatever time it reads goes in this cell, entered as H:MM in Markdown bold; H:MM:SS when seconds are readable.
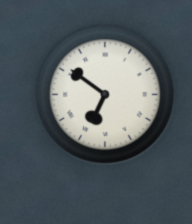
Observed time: **6:51**
